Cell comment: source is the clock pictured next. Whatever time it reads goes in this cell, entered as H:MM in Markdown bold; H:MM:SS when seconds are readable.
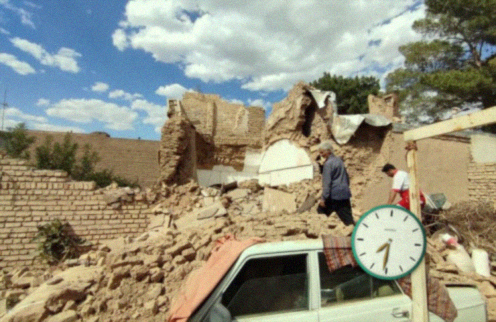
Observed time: **7:31**
